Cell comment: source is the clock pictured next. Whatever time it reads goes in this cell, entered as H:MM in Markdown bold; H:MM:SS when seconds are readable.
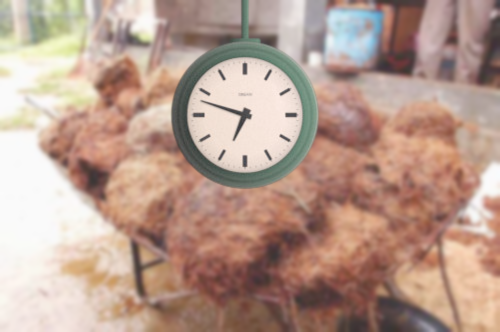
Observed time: **6:48**
